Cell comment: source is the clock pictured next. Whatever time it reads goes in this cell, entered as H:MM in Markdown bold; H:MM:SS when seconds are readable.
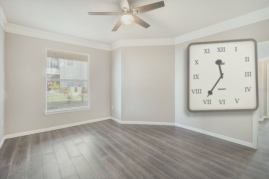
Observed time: **11:36**
